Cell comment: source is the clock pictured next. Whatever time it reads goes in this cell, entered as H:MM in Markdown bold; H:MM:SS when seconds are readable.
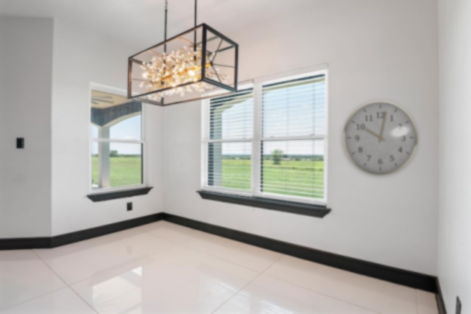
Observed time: **10:02**
